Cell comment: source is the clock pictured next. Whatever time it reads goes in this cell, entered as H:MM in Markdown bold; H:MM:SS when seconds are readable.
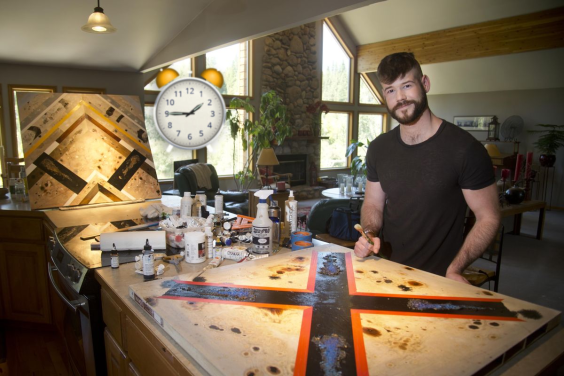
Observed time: **1:45**
